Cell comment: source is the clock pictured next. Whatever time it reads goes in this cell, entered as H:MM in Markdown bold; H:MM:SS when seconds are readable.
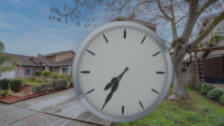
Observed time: **7:35**
